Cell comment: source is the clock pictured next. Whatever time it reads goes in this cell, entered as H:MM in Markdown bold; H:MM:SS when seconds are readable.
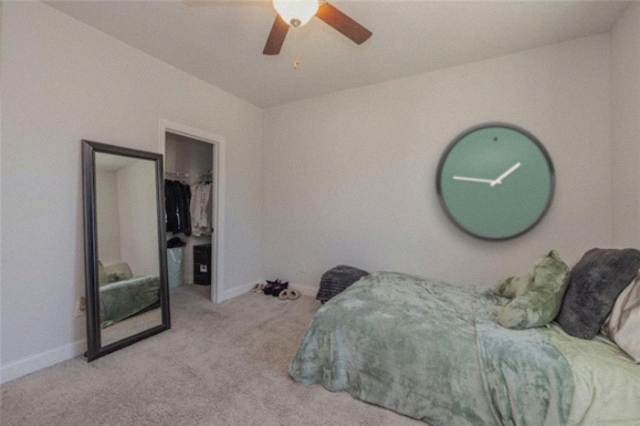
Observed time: **1:46**
